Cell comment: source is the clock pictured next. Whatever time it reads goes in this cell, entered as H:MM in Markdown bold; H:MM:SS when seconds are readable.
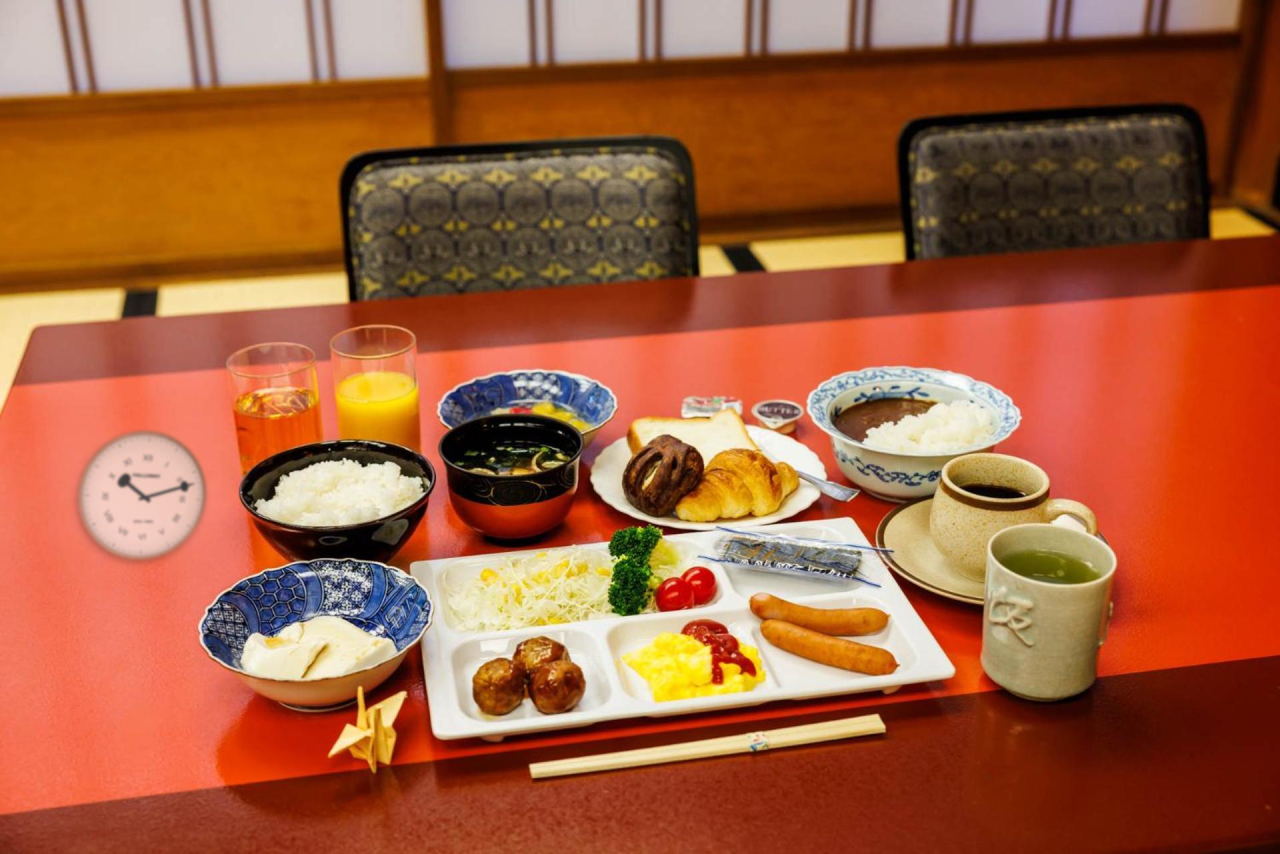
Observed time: **10:12**
